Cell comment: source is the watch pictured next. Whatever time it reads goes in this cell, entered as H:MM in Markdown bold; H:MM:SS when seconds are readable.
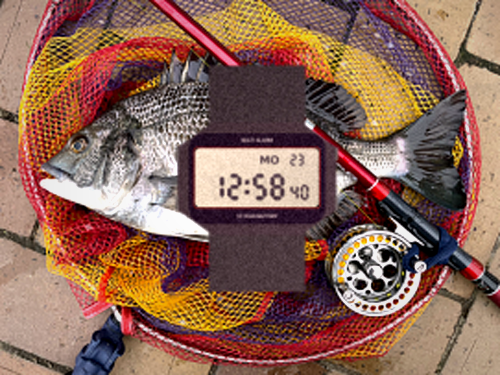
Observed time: **12:58:40**
